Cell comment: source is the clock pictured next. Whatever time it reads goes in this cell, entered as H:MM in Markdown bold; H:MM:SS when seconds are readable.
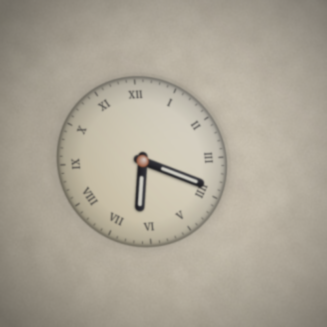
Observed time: **6:19**
